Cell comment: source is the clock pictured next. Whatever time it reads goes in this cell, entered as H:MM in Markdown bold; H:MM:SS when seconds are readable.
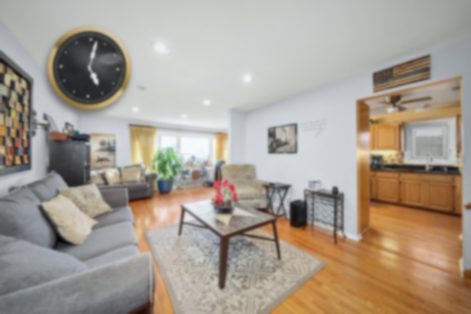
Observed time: **5:02**
